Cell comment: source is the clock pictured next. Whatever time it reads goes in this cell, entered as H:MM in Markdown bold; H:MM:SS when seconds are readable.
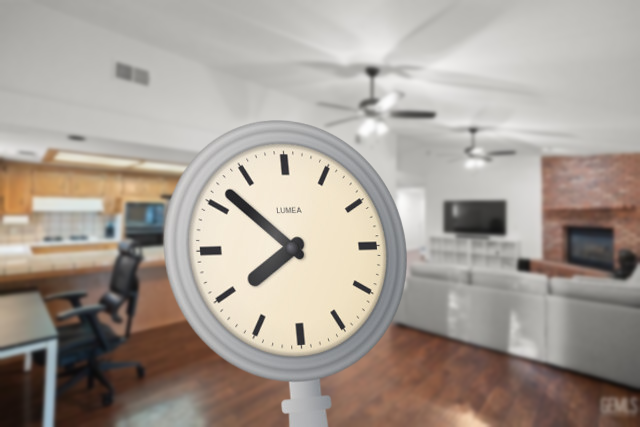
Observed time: **7:52**
